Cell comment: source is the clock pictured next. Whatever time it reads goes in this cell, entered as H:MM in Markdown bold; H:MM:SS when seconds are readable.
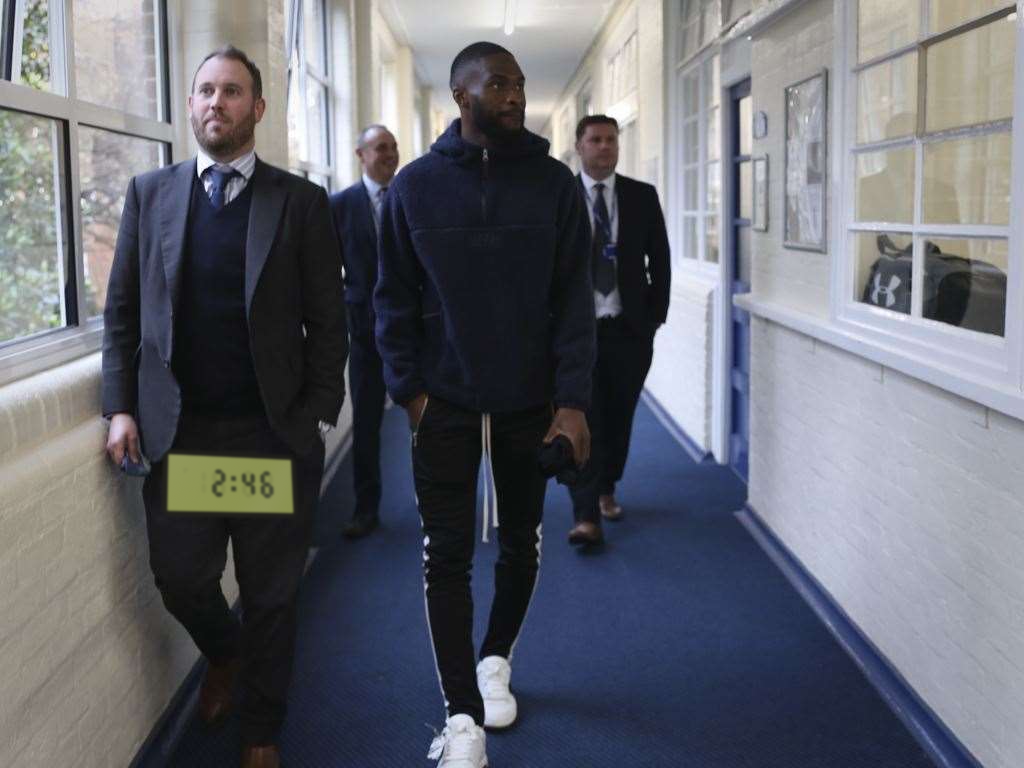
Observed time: **2:46**
